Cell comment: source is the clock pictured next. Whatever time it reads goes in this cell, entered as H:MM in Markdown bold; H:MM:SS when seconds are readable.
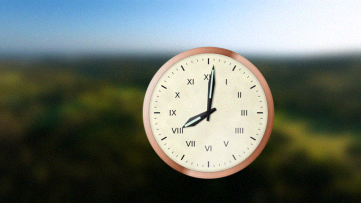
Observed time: **8:01**
